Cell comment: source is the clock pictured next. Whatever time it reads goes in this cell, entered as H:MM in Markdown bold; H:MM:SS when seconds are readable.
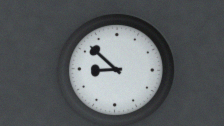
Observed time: **8:52**
